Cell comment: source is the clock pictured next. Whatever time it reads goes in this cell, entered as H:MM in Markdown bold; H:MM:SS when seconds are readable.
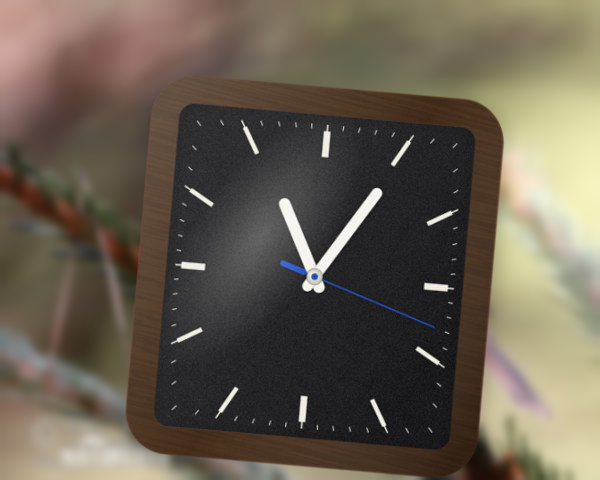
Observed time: **11:05:18**
